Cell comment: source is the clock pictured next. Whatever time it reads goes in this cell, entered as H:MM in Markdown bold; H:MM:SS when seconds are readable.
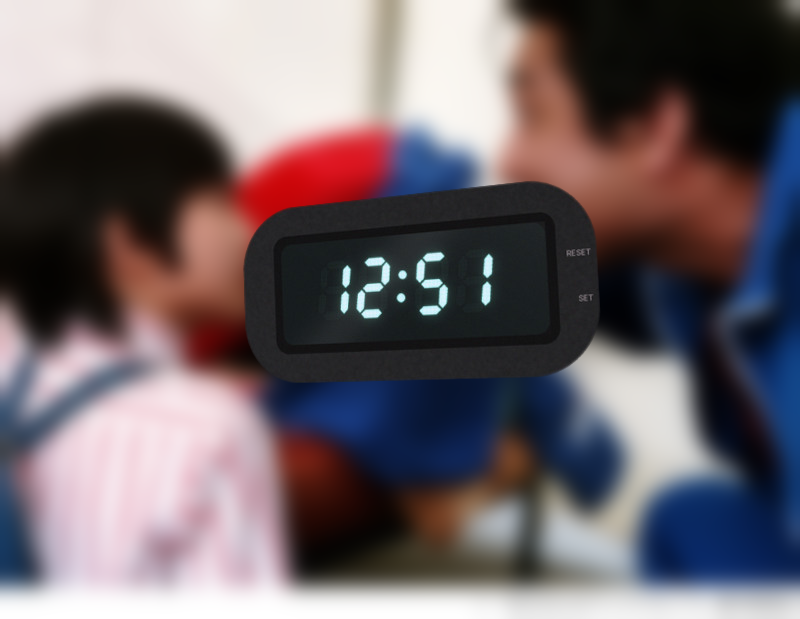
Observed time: **12:51**
